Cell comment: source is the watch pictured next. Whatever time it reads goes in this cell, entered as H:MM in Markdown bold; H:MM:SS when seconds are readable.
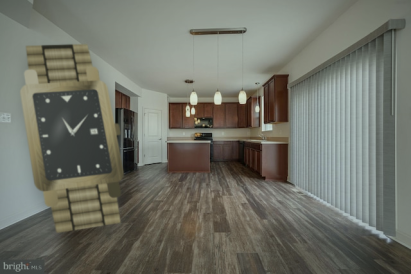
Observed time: **11:08**
